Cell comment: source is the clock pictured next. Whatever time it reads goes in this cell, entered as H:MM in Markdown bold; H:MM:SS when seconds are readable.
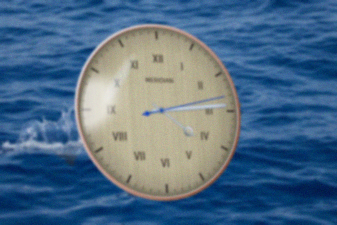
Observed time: **4:14:13**
